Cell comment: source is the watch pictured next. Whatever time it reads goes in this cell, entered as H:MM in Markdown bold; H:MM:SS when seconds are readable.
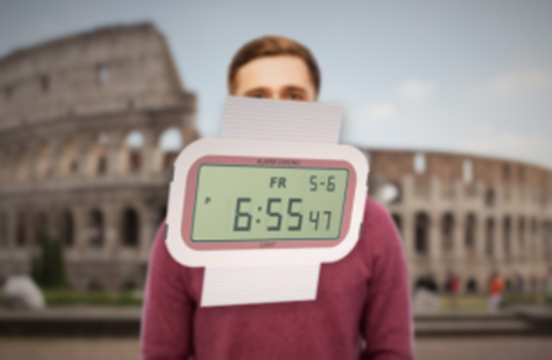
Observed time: **6:55:47**
